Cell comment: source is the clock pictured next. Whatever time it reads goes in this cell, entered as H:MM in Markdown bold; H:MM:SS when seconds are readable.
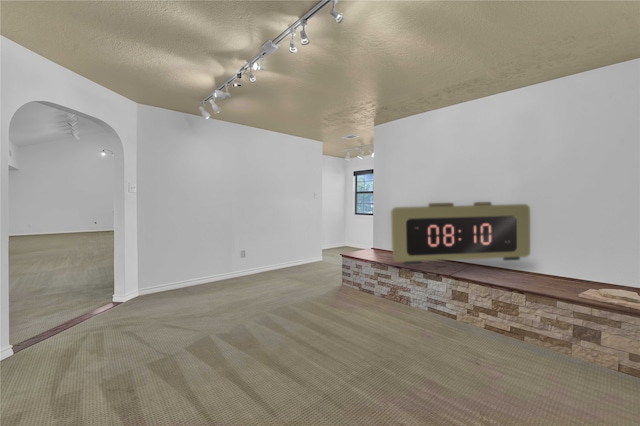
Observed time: **8:10**
